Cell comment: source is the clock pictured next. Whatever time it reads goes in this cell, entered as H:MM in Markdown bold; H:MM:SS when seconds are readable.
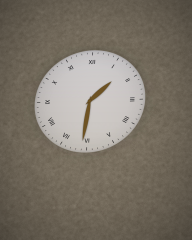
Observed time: **1:31**
